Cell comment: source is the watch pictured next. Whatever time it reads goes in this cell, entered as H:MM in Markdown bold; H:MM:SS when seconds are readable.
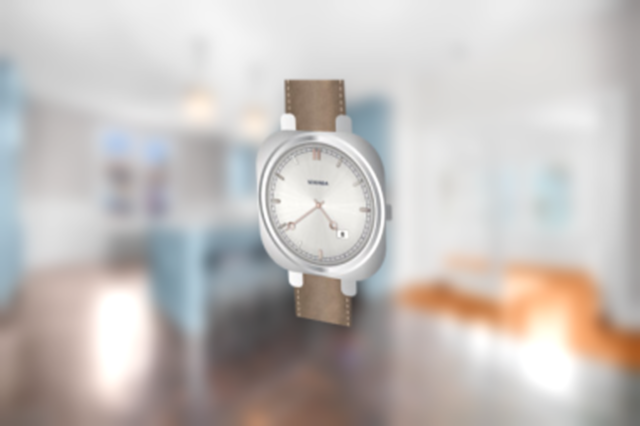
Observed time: **4:39**
